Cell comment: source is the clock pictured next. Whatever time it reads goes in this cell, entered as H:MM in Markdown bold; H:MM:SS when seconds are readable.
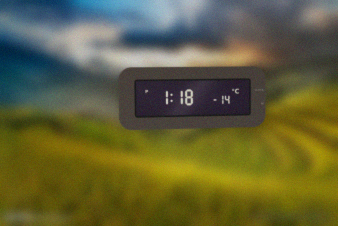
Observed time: **1:18**
